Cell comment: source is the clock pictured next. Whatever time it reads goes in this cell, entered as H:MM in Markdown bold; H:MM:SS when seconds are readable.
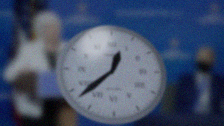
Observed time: **12:38**
